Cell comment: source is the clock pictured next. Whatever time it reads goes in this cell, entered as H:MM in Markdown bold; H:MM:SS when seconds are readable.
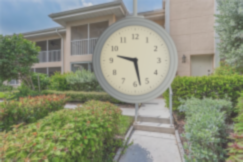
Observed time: **9:28**
